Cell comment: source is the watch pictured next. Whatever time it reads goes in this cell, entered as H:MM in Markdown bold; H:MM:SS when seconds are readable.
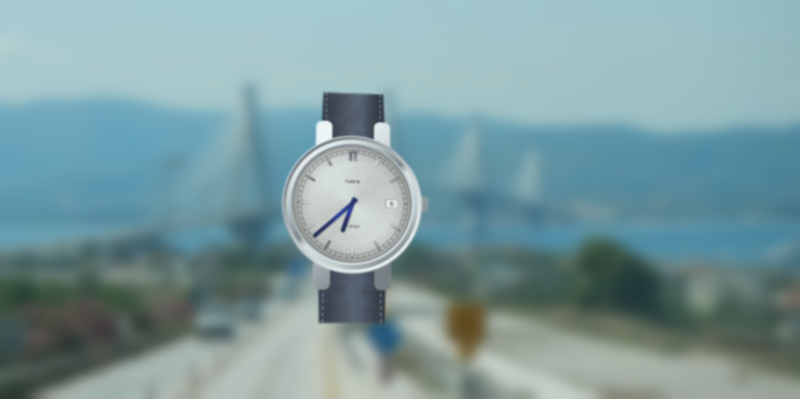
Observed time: **6:38**
